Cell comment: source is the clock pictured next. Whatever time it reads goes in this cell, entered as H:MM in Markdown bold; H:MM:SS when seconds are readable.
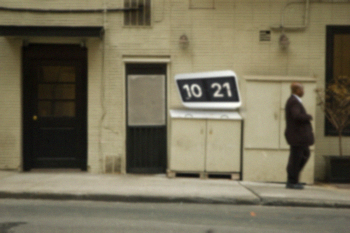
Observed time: **10:21**
